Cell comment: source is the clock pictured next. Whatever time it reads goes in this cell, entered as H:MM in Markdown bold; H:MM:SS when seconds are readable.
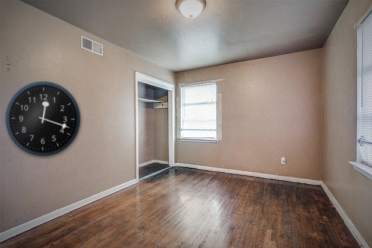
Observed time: **12:18**
